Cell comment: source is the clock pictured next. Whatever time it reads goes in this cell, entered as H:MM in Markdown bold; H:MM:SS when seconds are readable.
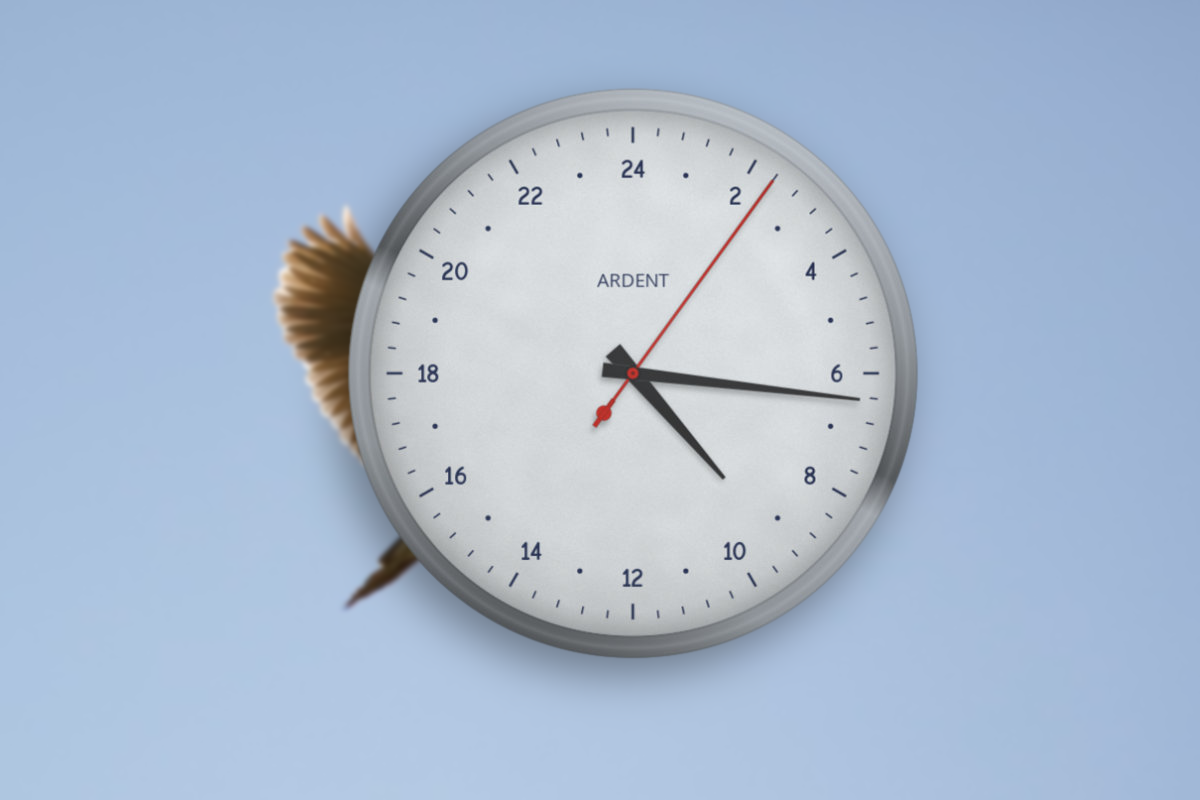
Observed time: **9:16:06**
